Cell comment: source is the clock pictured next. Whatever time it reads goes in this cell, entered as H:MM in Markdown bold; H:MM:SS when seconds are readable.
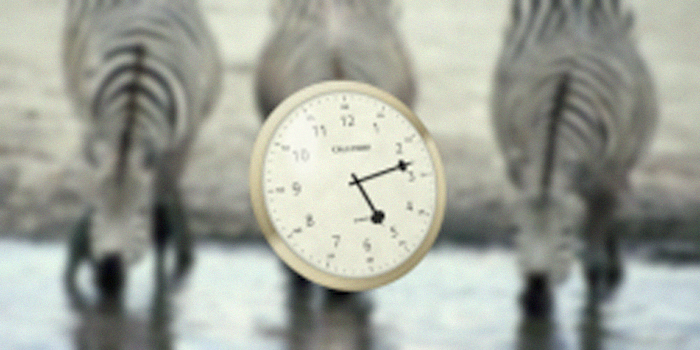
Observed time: **5:13**
